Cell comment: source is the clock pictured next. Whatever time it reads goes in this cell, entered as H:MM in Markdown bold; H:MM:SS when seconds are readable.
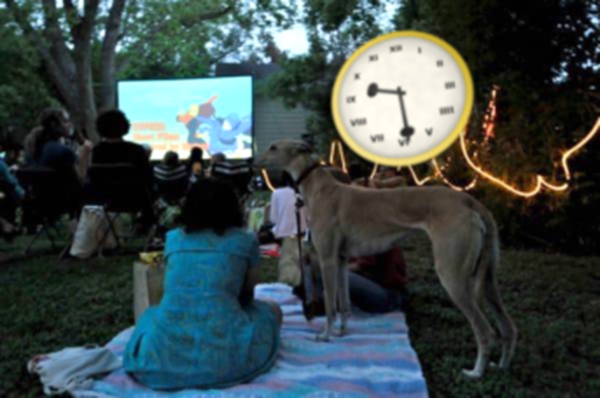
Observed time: **9:29**
